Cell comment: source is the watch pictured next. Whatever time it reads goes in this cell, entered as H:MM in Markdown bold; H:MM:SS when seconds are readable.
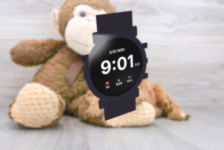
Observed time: **9:01**
